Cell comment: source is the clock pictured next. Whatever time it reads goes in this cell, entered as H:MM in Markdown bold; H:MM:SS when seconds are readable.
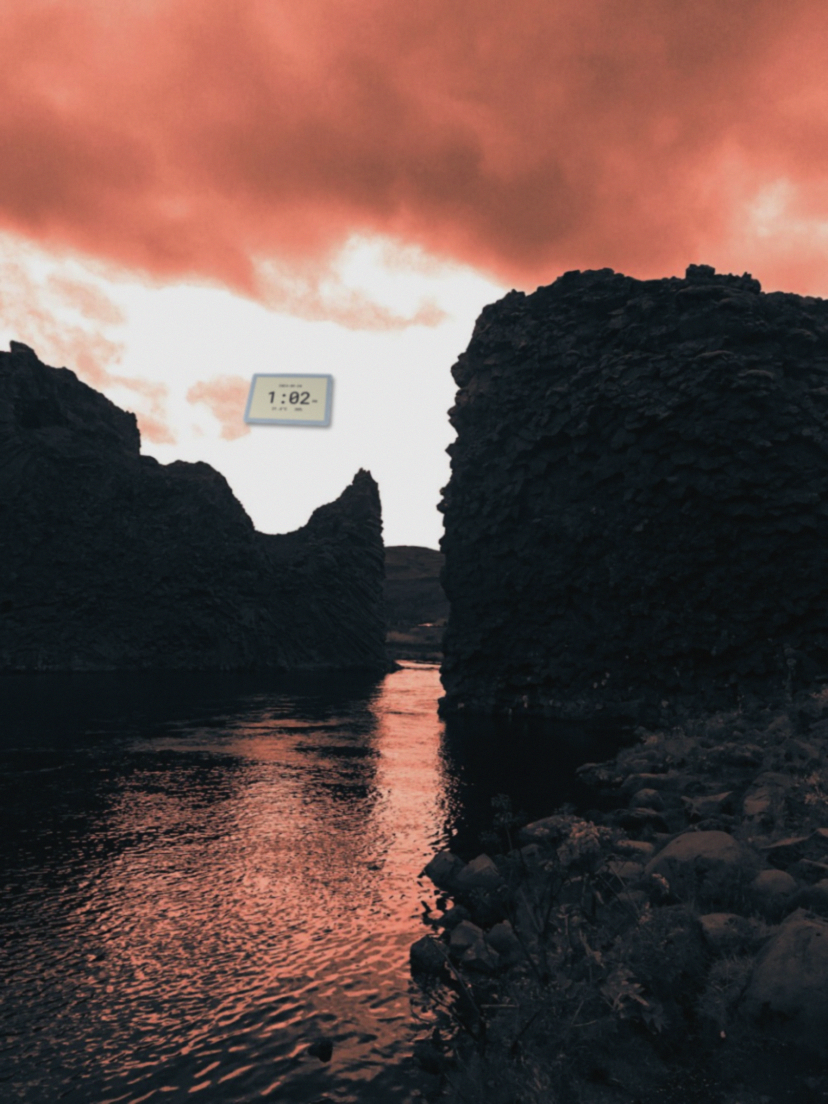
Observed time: **1:02**
